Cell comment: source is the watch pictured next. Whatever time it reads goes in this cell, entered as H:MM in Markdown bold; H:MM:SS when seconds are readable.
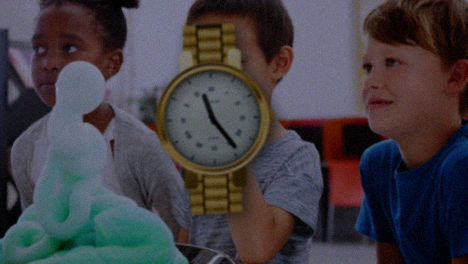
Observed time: **11:24**
